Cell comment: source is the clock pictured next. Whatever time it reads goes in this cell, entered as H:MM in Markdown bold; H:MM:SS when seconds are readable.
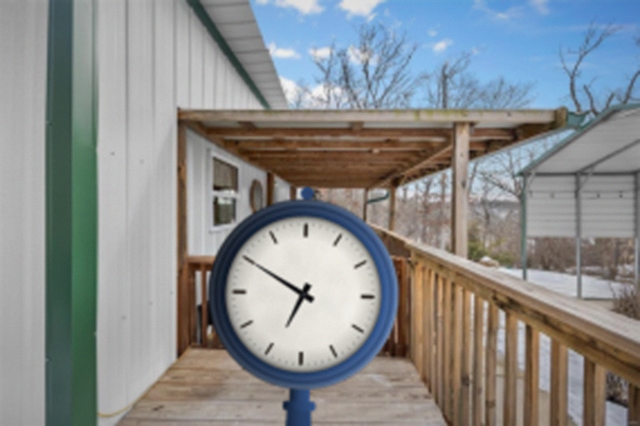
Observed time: **6:50**
